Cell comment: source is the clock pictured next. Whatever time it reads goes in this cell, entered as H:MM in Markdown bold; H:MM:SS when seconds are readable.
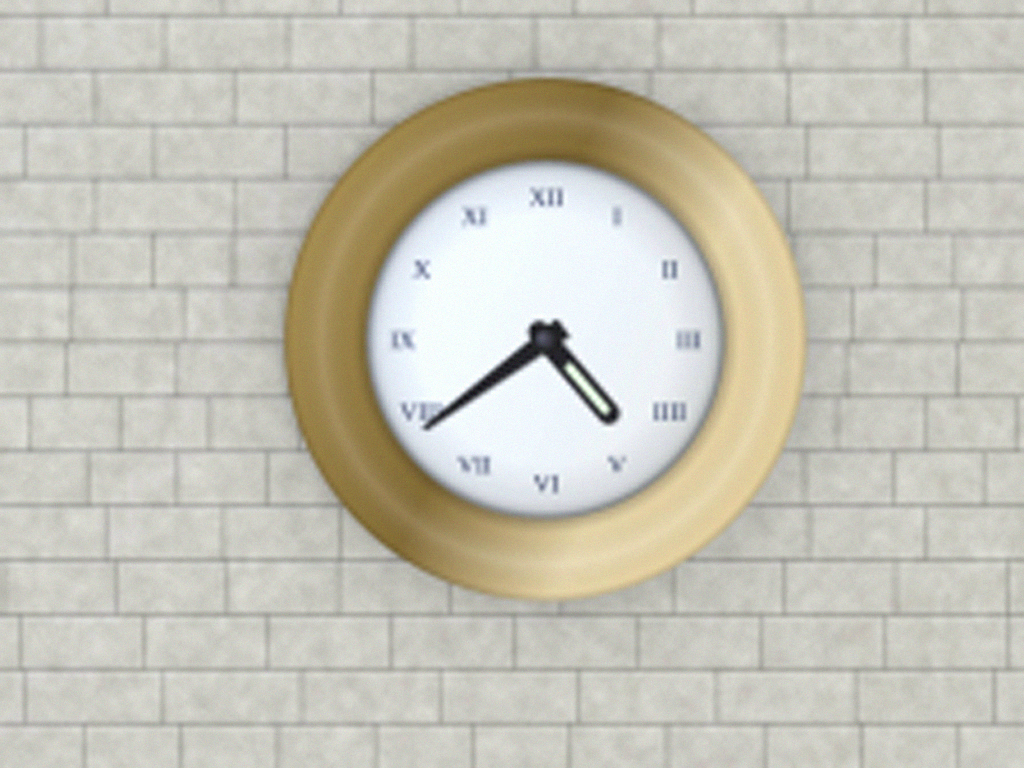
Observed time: **4:39**
